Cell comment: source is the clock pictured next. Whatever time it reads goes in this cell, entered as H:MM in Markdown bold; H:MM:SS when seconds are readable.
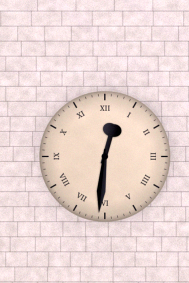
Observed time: **12:31**
